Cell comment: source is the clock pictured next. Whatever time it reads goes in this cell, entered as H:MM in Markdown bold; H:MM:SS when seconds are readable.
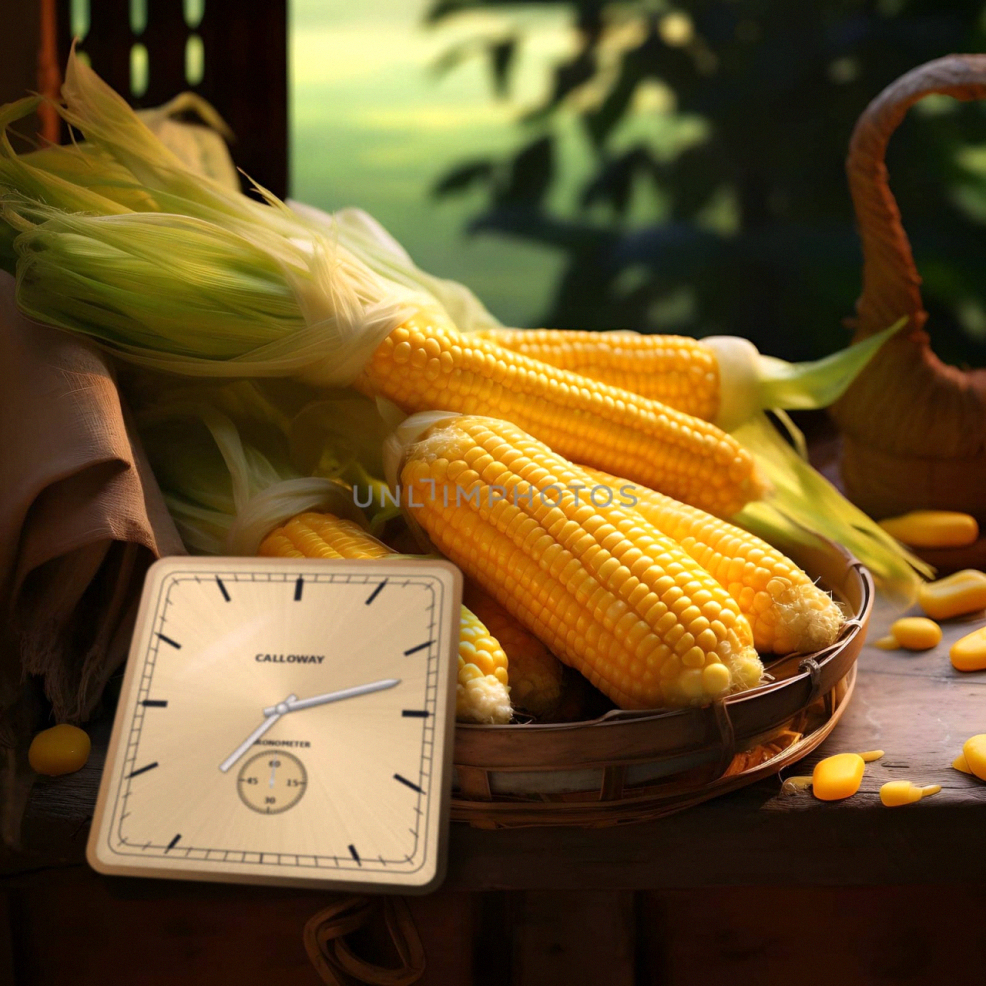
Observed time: **7:12**
